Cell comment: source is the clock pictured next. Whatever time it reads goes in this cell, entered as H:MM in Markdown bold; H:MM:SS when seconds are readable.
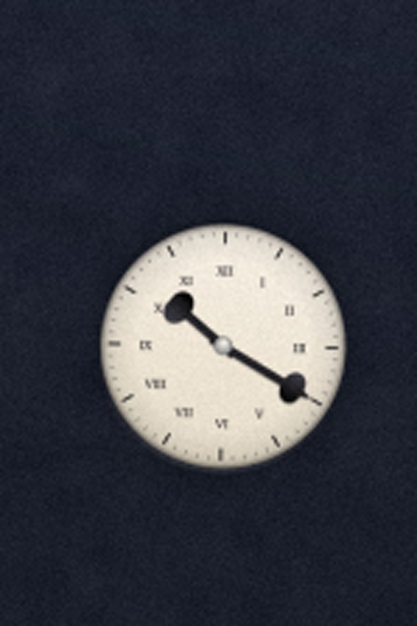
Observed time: **10:20**
